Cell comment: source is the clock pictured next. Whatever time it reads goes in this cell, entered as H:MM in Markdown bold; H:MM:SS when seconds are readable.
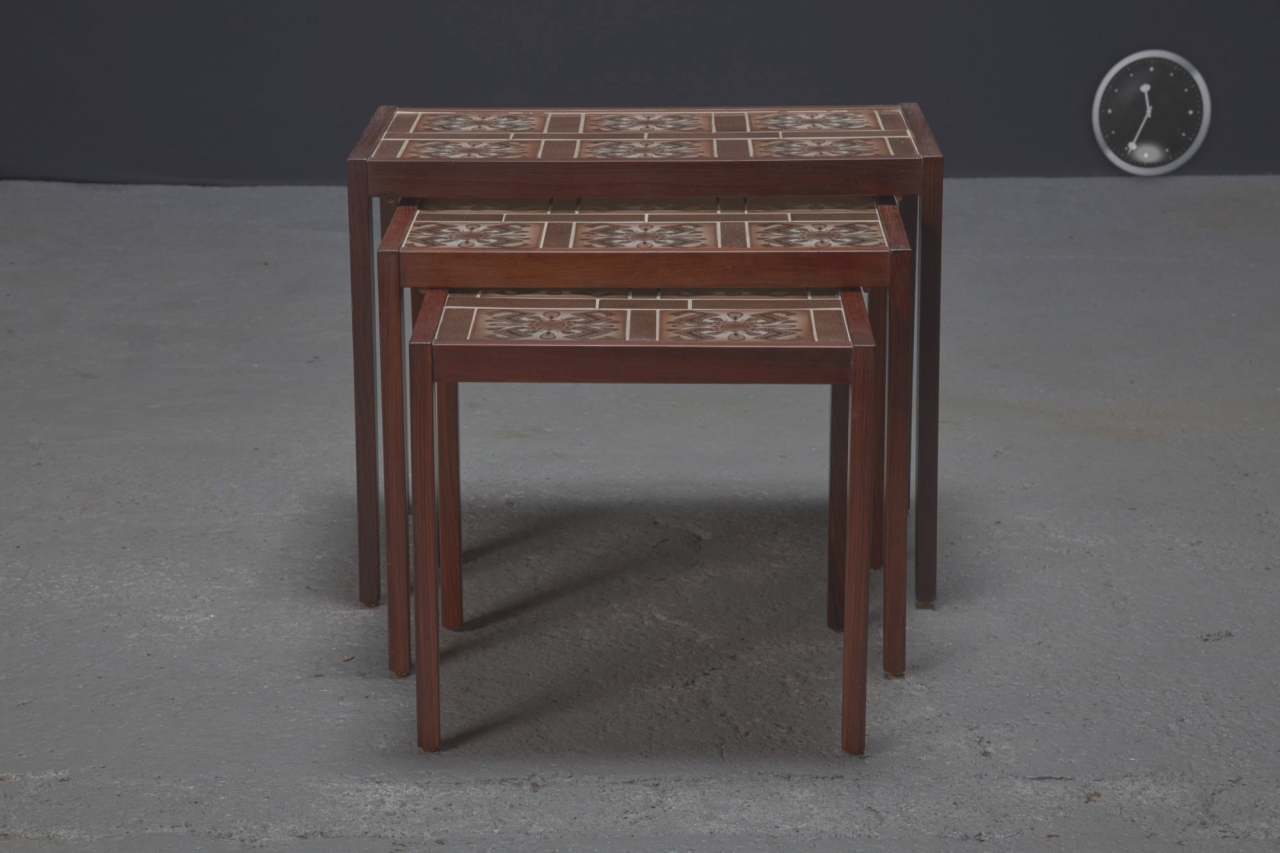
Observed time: **11:34**
